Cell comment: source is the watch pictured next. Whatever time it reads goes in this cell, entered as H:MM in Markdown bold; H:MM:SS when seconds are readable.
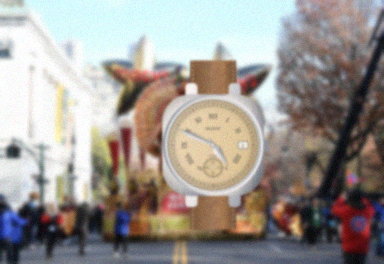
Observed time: **4:49**
